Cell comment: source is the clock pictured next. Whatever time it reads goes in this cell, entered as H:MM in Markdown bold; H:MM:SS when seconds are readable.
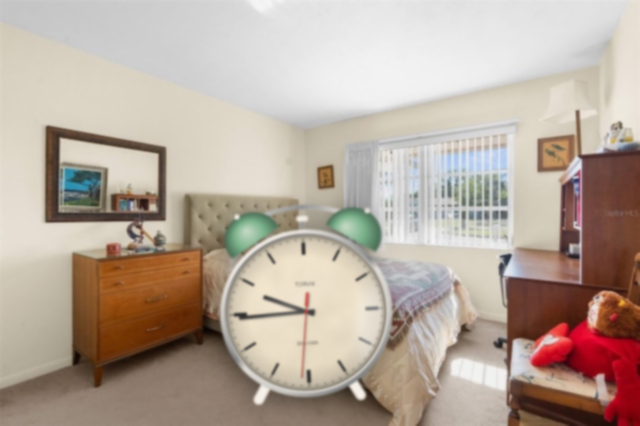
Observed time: **9:44:31**
